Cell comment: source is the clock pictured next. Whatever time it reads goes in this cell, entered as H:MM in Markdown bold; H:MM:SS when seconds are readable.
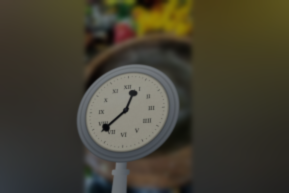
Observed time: **12:38**
